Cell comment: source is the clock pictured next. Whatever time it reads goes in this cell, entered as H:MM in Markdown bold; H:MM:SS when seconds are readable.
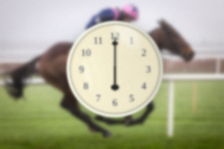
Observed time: **6:00**
